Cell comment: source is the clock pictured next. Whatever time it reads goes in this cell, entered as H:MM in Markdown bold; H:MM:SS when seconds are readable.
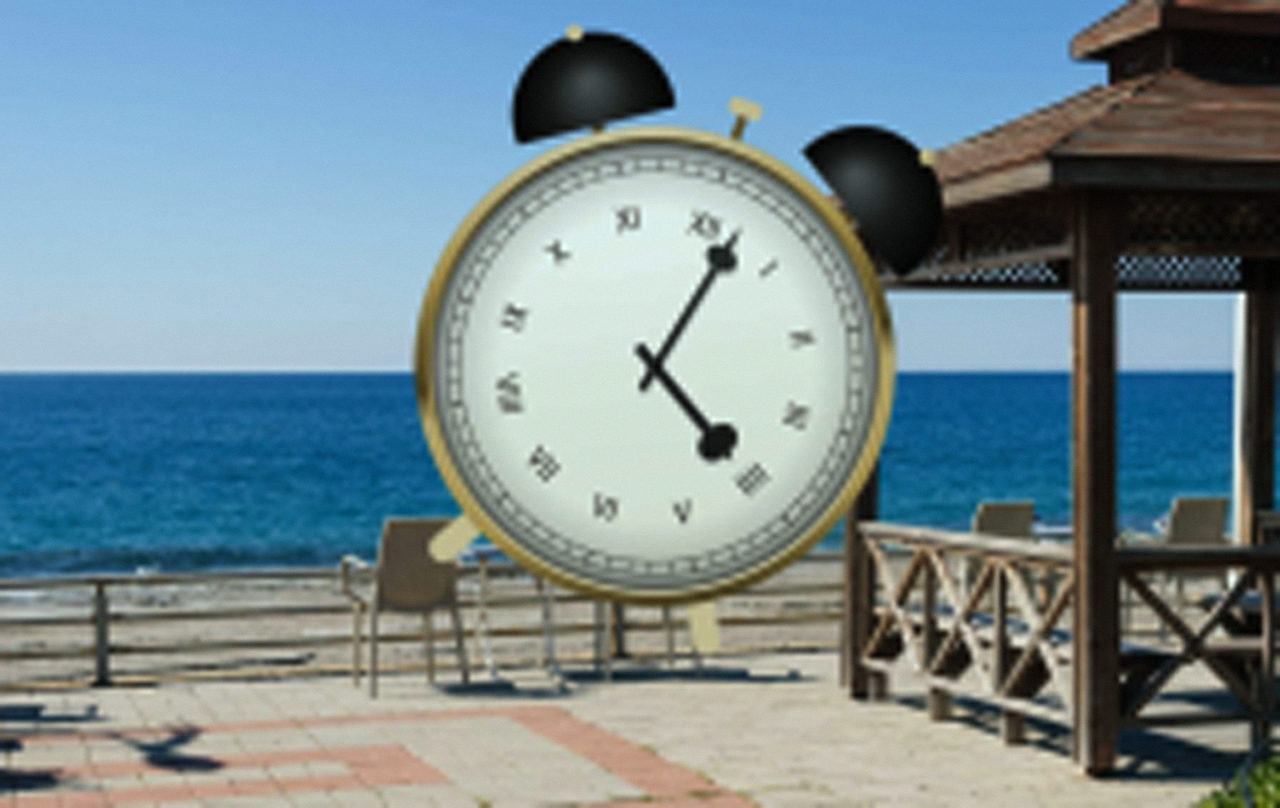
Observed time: **4:02**
